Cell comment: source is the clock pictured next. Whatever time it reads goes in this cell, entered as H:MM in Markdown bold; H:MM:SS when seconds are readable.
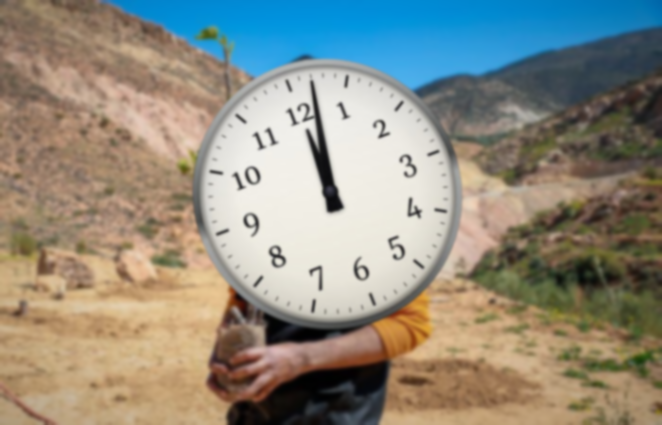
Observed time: **12:02**
